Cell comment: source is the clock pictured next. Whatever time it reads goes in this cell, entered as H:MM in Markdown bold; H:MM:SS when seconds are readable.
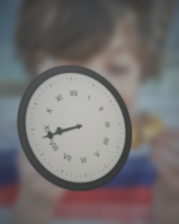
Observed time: **8:43**
